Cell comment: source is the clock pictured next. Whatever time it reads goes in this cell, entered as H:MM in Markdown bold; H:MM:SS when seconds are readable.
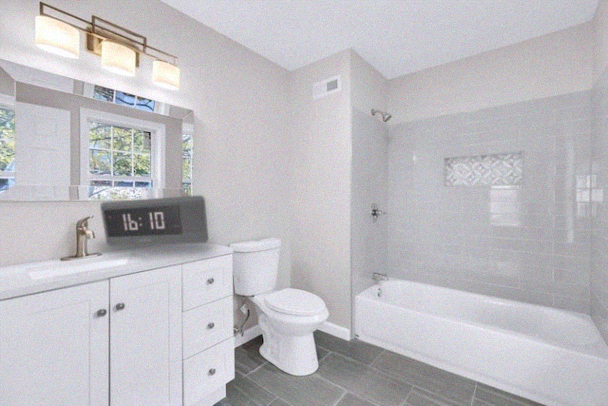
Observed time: **16:10**
